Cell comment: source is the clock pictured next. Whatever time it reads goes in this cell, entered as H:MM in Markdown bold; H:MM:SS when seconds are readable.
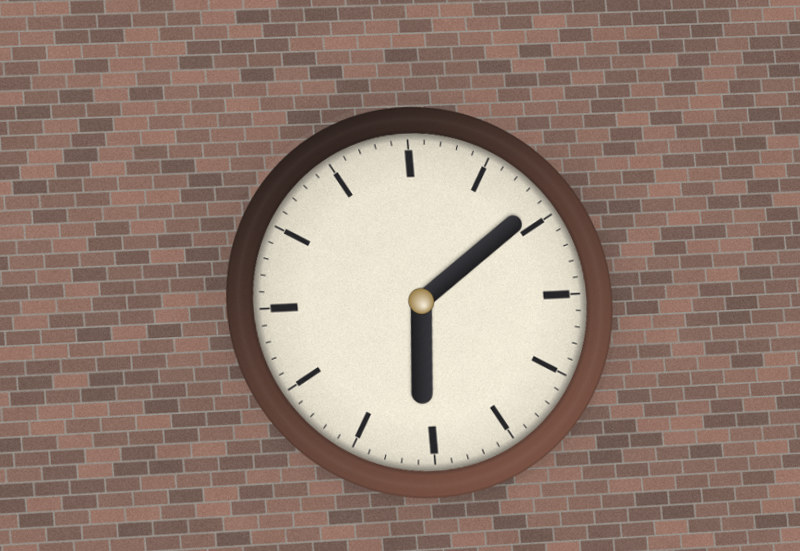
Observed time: **6:09**
